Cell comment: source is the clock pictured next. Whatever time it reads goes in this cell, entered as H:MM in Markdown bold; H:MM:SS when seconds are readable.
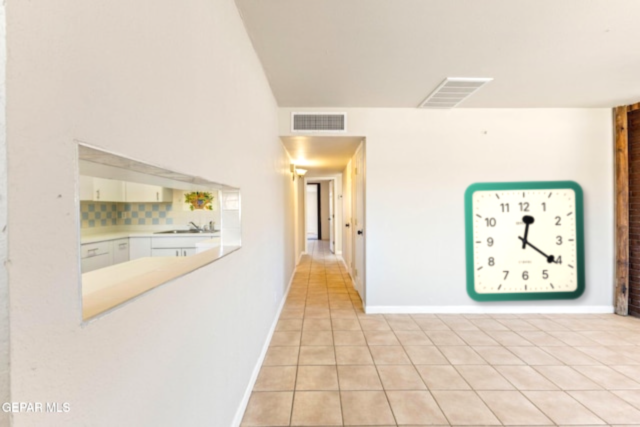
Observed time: **12:21**
